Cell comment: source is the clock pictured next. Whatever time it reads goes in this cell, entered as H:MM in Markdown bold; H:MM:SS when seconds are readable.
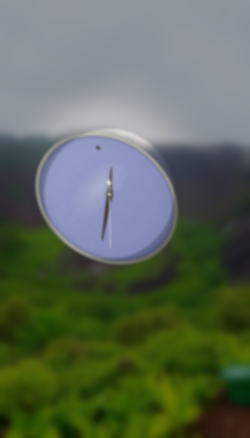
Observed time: **12:33:32**
